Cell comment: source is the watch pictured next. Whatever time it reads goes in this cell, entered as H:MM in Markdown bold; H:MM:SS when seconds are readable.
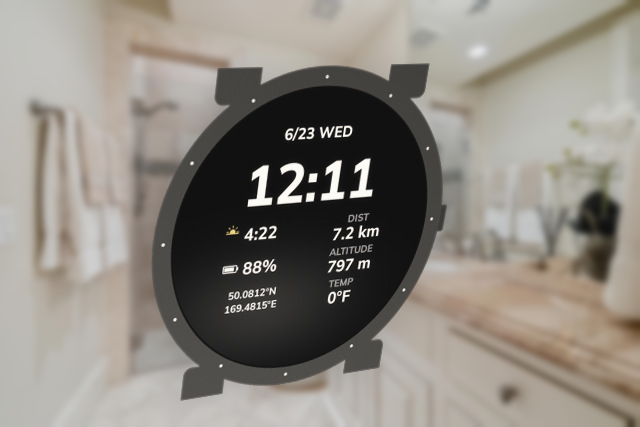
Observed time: **12:11**
